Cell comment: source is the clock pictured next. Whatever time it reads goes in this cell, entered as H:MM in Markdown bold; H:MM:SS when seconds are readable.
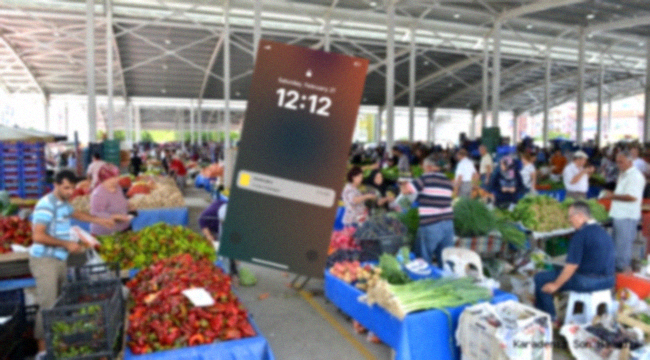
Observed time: **12:12**
